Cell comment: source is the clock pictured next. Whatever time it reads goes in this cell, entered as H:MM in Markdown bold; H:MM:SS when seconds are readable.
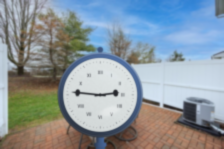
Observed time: **2:46**
